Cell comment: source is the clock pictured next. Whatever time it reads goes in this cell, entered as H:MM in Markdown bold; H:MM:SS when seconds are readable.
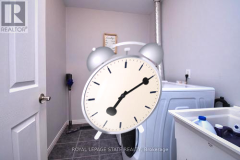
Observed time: **7:10**
